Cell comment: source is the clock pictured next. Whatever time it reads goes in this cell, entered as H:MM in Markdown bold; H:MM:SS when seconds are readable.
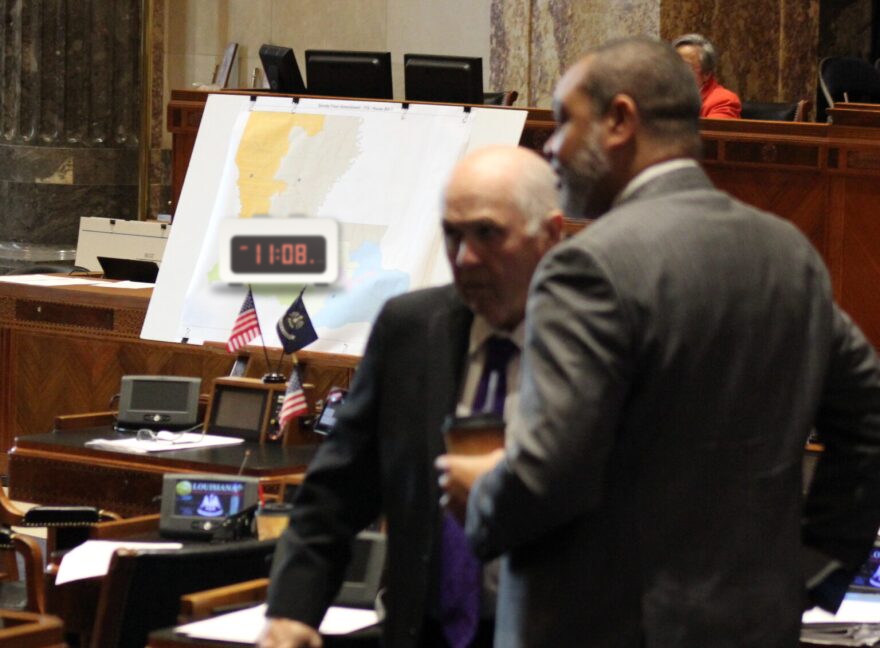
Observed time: **11:08**
